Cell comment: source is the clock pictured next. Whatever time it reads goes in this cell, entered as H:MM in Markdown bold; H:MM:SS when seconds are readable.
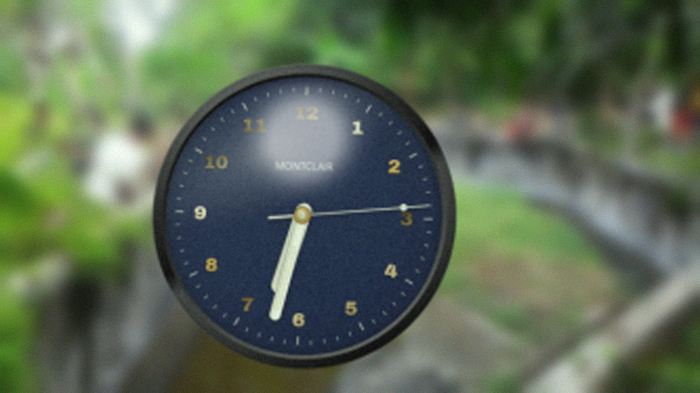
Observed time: **6:32:14**
